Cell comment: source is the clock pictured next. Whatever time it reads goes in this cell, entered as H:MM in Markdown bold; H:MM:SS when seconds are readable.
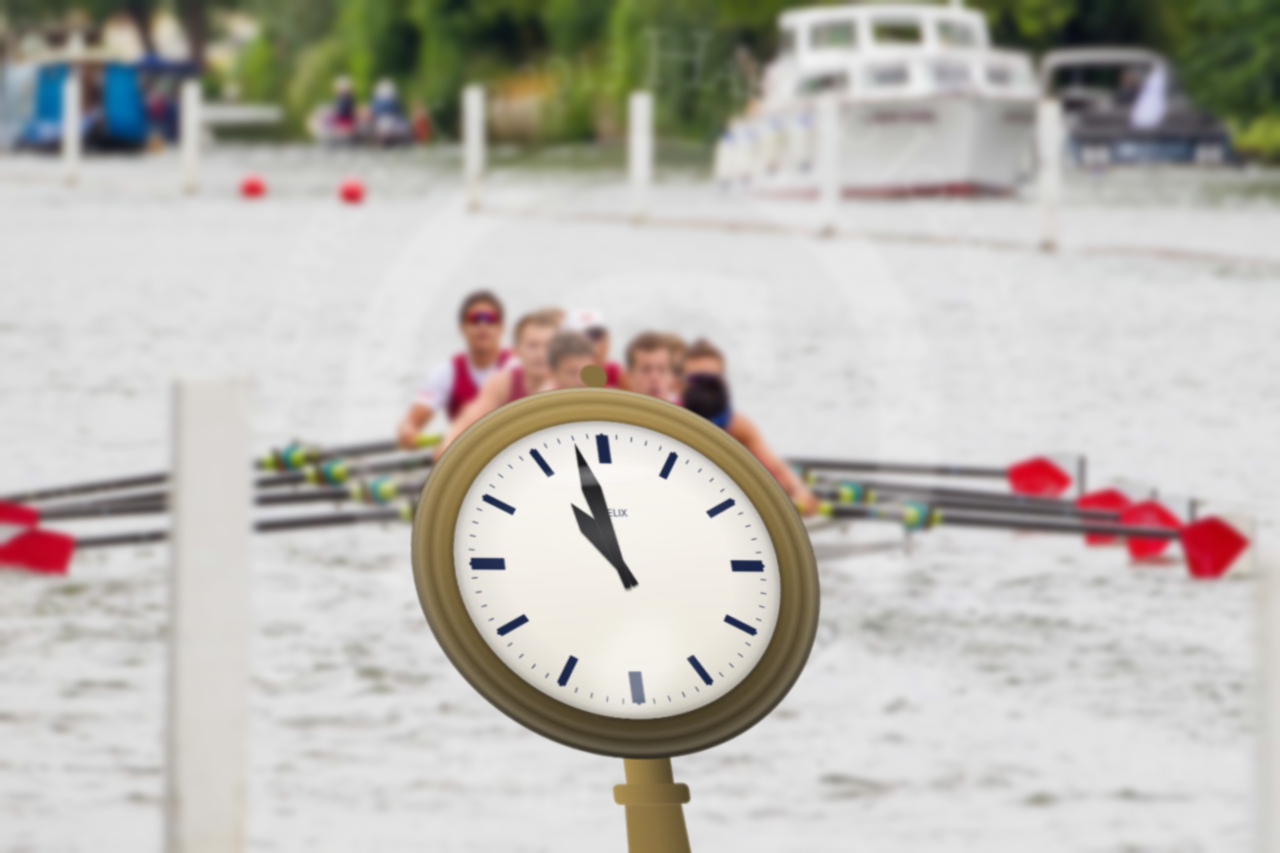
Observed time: **10:58**
